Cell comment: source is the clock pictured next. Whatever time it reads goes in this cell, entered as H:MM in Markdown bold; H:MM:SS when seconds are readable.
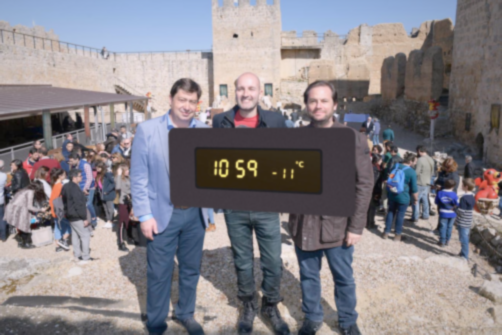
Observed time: **10:59**
